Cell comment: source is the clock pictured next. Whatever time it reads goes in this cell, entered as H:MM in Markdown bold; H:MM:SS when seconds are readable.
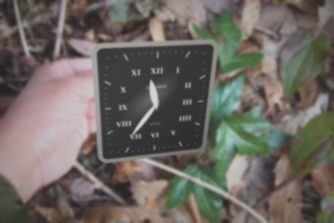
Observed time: **11:36**
